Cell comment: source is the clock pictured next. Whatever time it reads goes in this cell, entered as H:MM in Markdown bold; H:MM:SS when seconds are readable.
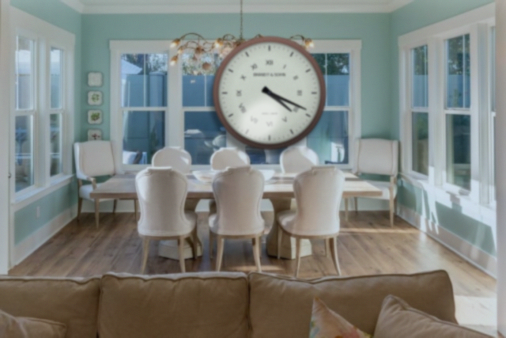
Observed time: **4:19**
